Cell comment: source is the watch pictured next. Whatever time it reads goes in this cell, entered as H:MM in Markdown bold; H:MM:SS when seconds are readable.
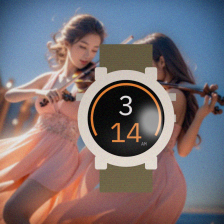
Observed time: **3:14**
